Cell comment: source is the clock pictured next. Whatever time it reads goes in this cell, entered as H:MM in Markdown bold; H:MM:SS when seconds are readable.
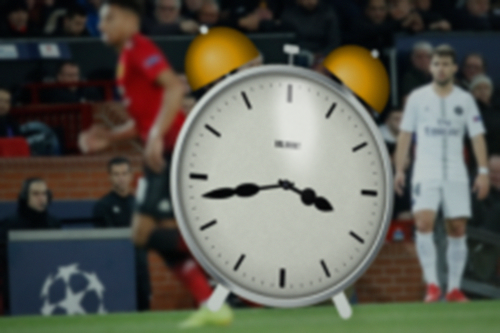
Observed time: **3:43**
